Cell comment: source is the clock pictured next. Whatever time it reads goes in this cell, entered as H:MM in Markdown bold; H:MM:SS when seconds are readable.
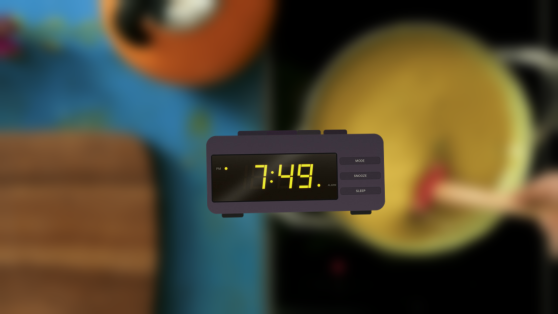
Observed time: **7:49**
